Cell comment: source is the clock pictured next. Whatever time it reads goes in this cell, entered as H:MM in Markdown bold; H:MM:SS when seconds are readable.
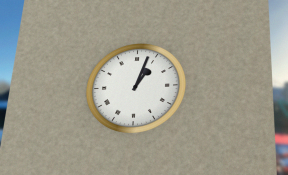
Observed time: **1:03**
